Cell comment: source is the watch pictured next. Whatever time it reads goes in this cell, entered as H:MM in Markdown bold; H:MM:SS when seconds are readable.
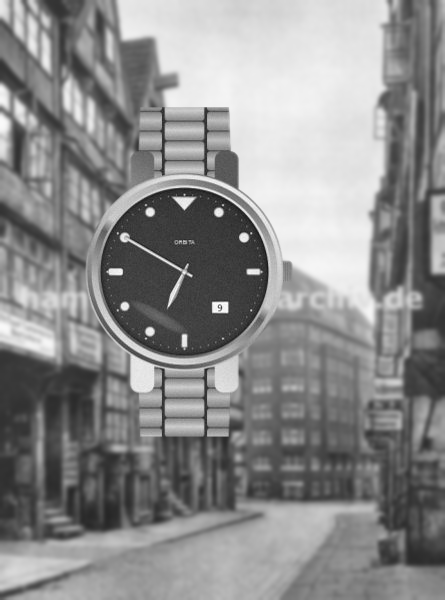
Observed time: **6:50**
